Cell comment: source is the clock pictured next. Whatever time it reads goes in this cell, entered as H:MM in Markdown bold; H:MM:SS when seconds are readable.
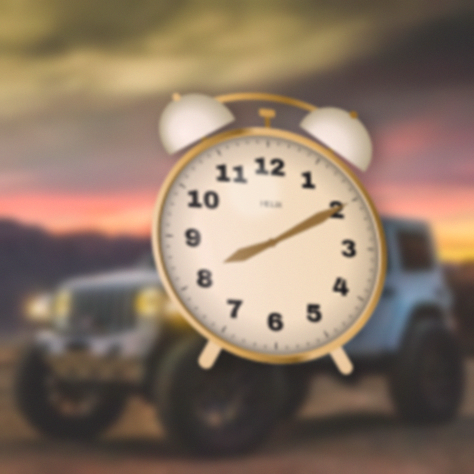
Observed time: **8:10**
